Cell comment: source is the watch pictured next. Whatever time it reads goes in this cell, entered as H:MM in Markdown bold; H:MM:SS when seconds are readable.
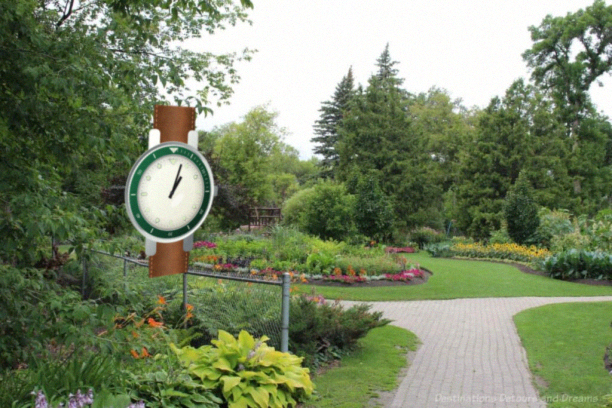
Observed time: **1:03**
